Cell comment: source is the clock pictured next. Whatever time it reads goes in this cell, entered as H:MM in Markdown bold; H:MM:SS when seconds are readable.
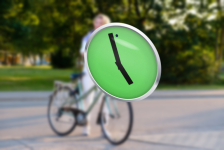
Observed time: **4:58**
